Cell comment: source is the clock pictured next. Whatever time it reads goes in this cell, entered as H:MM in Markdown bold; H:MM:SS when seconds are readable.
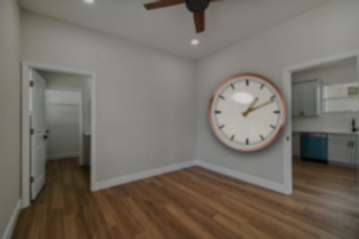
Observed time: **1:11**
